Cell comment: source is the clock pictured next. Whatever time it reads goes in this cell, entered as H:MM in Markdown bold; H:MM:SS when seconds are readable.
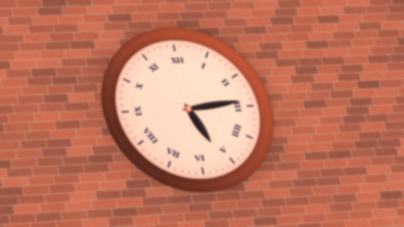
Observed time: **5:14**
